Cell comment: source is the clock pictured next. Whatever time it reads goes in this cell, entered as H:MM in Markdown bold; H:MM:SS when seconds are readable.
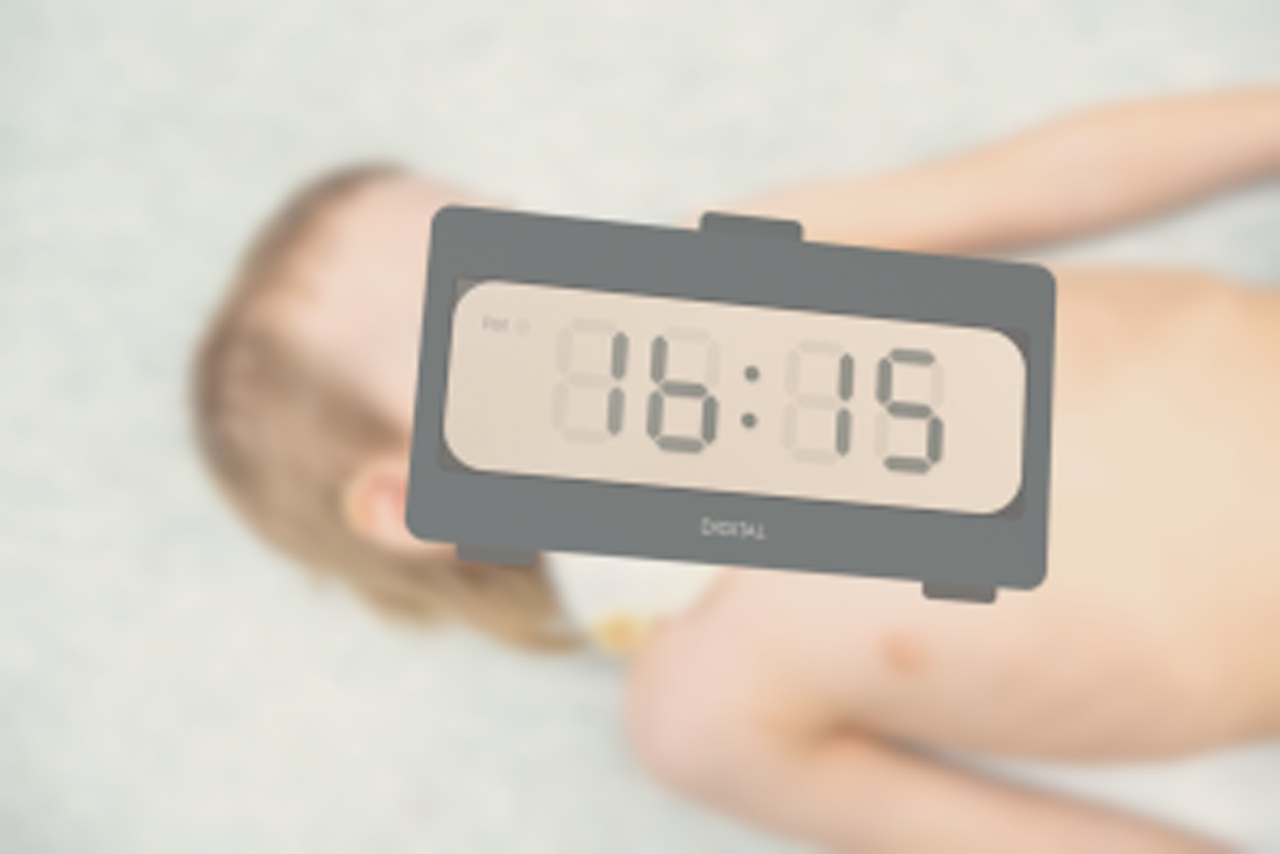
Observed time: **16:15**
